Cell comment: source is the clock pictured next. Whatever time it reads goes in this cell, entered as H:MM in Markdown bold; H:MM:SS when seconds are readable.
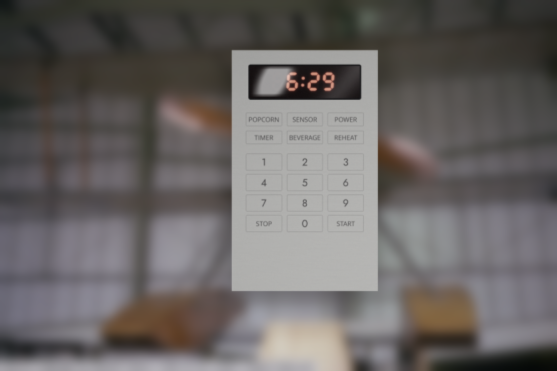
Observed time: **6:29**
